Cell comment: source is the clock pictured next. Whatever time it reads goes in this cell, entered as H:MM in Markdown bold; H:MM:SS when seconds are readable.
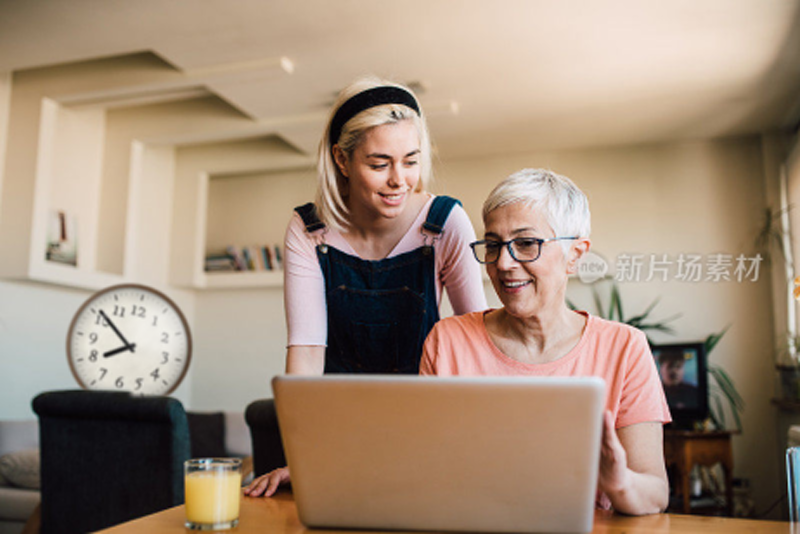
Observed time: **7:51**
